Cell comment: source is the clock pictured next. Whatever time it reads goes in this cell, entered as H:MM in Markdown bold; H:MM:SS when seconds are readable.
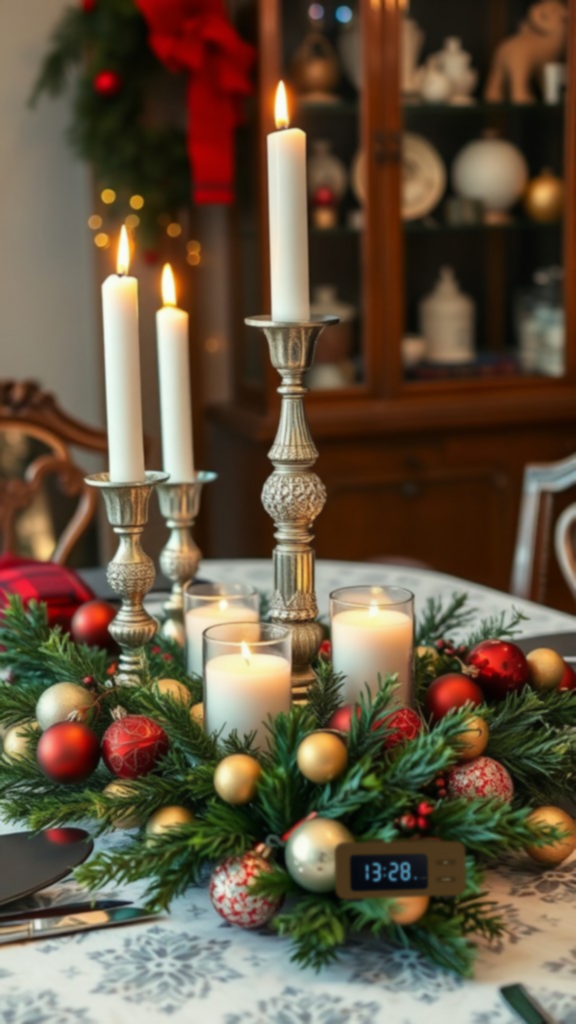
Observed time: **13:28**
